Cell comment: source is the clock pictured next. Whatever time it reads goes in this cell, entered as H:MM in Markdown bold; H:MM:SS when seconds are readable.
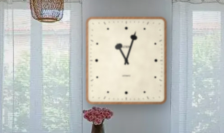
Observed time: **11:03**
